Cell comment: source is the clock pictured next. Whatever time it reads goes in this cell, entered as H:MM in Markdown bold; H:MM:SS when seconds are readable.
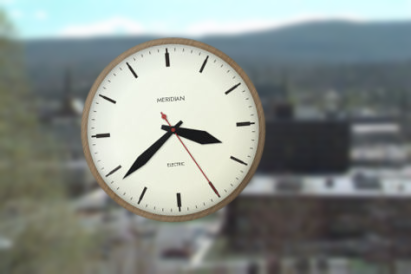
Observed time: **3:38:25**
